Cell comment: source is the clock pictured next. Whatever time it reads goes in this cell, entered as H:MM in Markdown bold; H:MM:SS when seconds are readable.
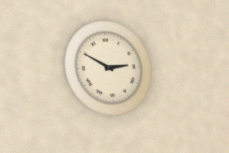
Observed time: **2:50**
